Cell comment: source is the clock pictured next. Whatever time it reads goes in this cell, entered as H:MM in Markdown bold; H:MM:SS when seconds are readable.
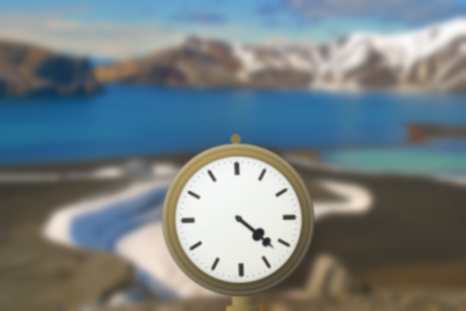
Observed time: **4:22**
